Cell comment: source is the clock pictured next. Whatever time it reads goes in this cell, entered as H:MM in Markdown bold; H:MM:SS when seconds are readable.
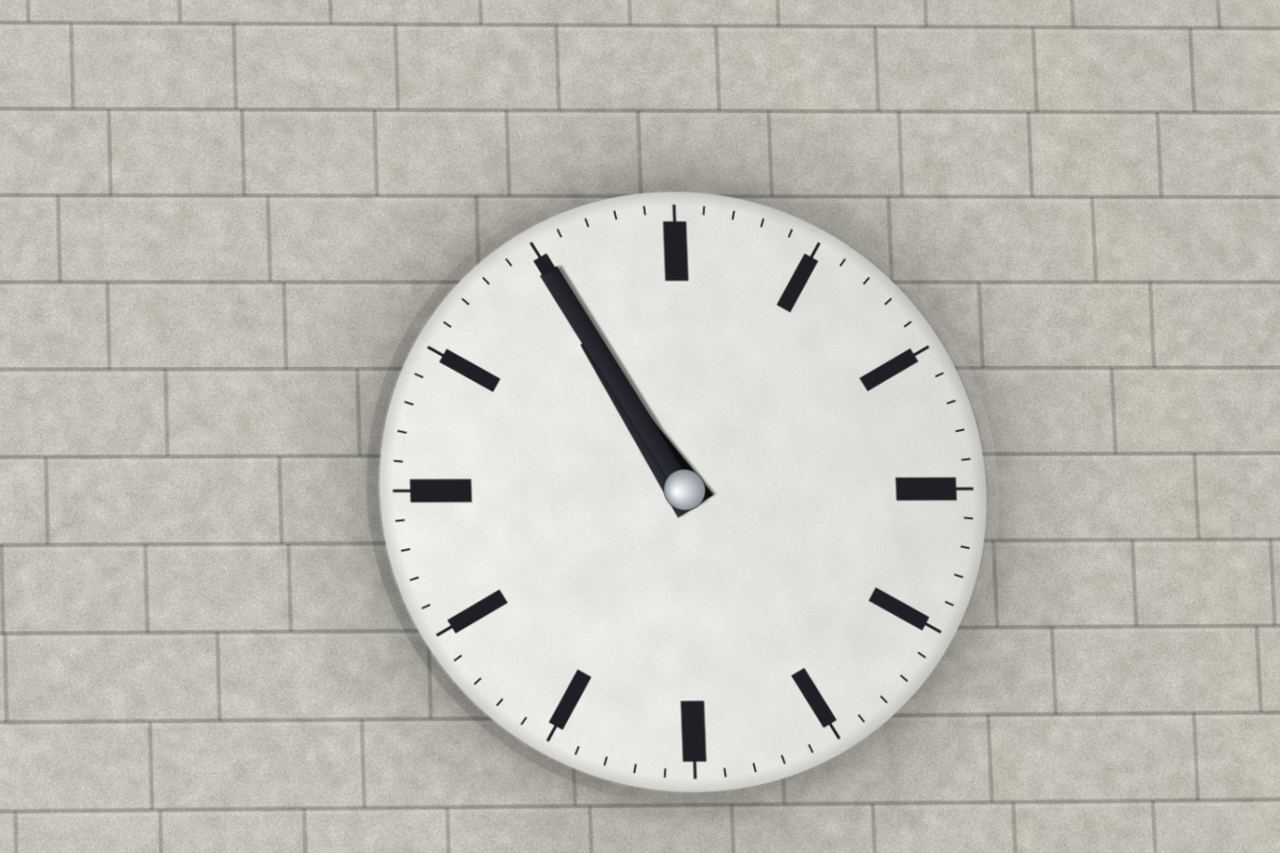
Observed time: **10:55**
